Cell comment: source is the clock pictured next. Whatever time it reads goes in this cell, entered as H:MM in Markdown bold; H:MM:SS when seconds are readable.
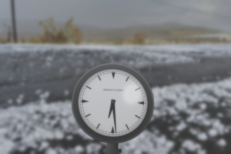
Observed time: **6:29**
